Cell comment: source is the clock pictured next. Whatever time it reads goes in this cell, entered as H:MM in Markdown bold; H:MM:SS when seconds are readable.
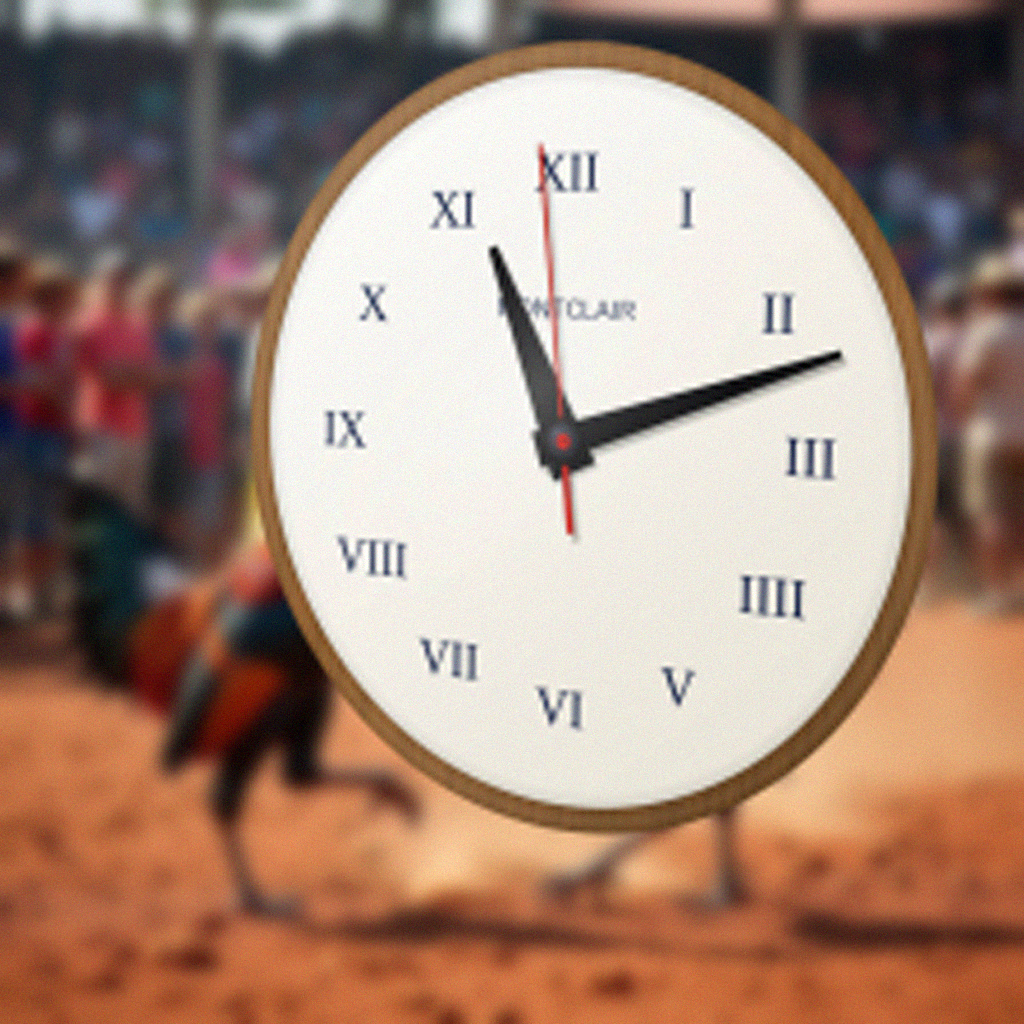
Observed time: **11:11:59**
